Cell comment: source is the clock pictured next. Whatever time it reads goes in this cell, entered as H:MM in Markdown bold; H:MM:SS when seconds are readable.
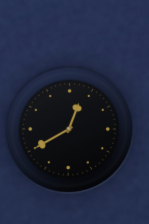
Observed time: **12:40**
